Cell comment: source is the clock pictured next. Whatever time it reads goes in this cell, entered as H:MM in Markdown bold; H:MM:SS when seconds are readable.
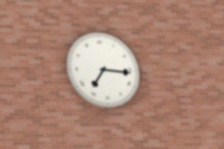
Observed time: **7:16**
